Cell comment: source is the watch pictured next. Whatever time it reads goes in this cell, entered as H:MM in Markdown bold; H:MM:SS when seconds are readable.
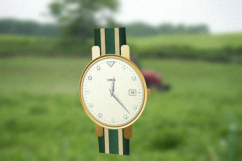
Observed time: **12:23**
